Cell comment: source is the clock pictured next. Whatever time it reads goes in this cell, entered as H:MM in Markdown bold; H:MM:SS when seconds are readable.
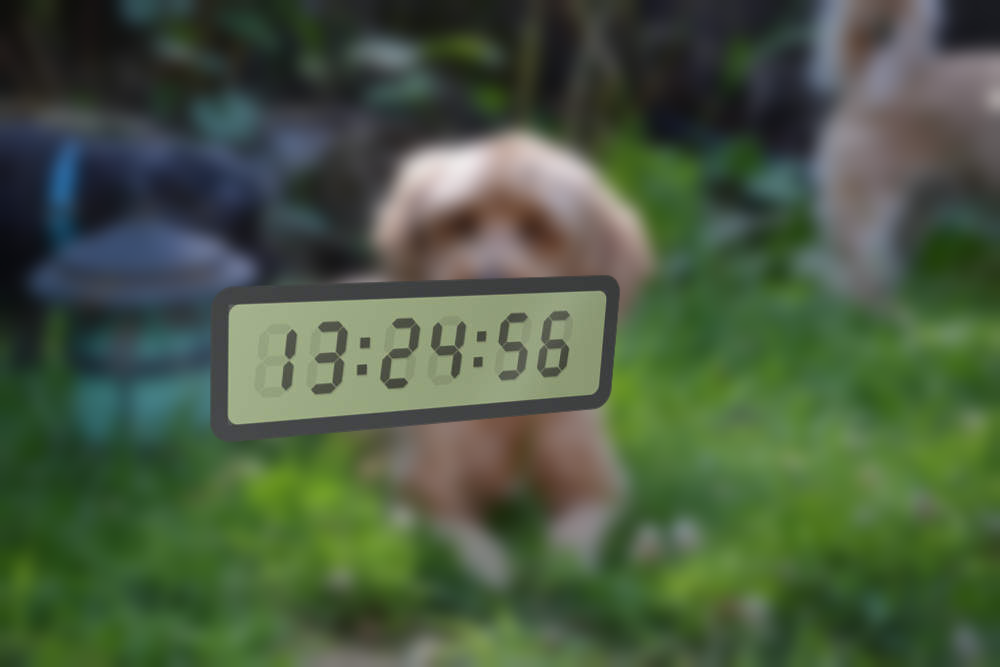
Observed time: **13:24:56**
